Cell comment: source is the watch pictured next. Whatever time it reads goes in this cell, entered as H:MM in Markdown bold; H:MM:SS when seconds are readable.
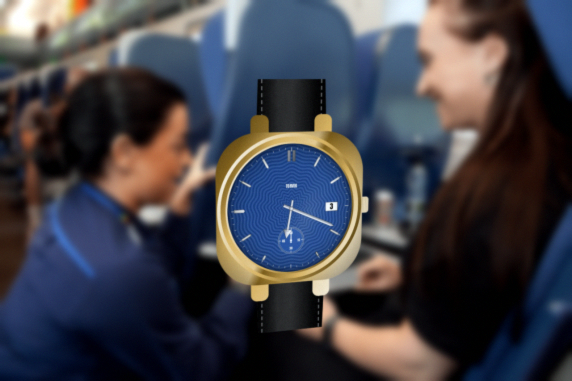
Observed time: **6:19**
